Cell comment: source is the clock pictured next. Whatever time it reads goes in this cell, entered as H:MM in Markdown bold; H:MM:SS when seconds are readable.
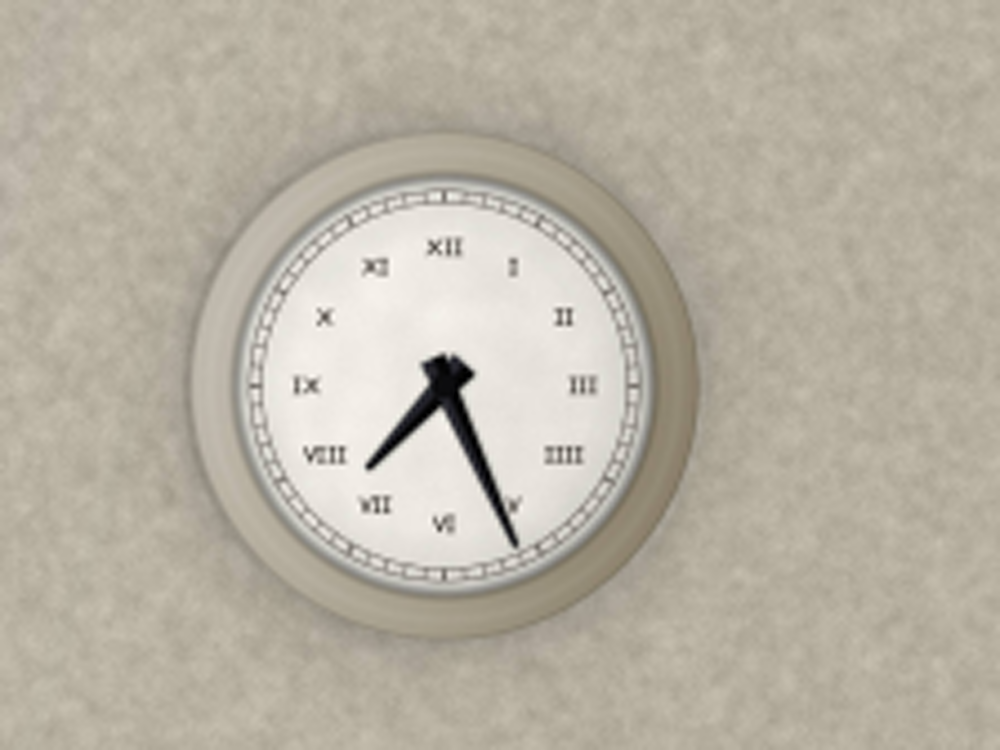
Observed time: **7:26**
